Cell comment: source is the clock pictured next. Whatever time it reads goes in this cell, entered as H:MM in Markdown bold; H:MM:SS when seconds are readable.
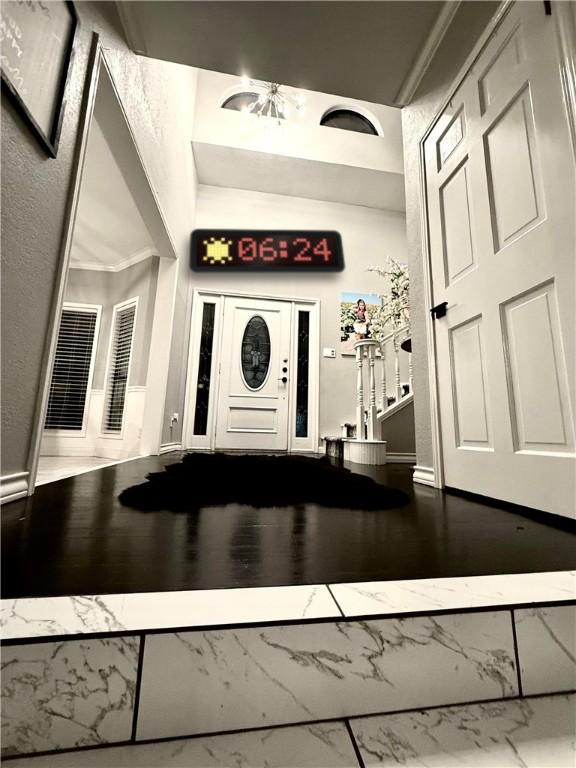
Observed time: **6:24**
